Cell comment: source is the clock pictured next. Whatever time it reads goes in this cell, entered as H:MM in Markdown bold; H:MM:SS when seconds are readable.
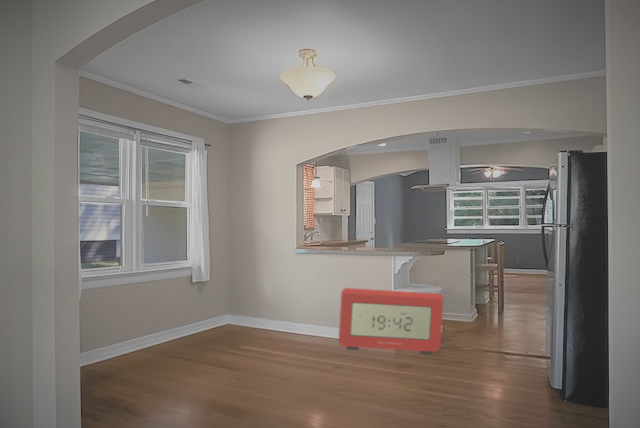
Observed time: **19:42**
